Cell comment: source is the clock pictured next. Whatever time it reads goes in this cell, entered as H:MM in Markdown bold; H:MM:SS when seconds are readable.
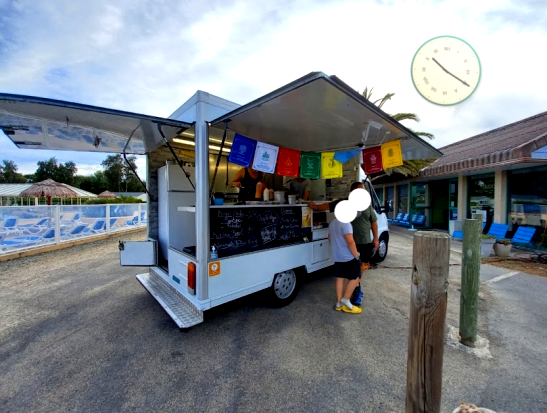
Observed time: **10:20**
